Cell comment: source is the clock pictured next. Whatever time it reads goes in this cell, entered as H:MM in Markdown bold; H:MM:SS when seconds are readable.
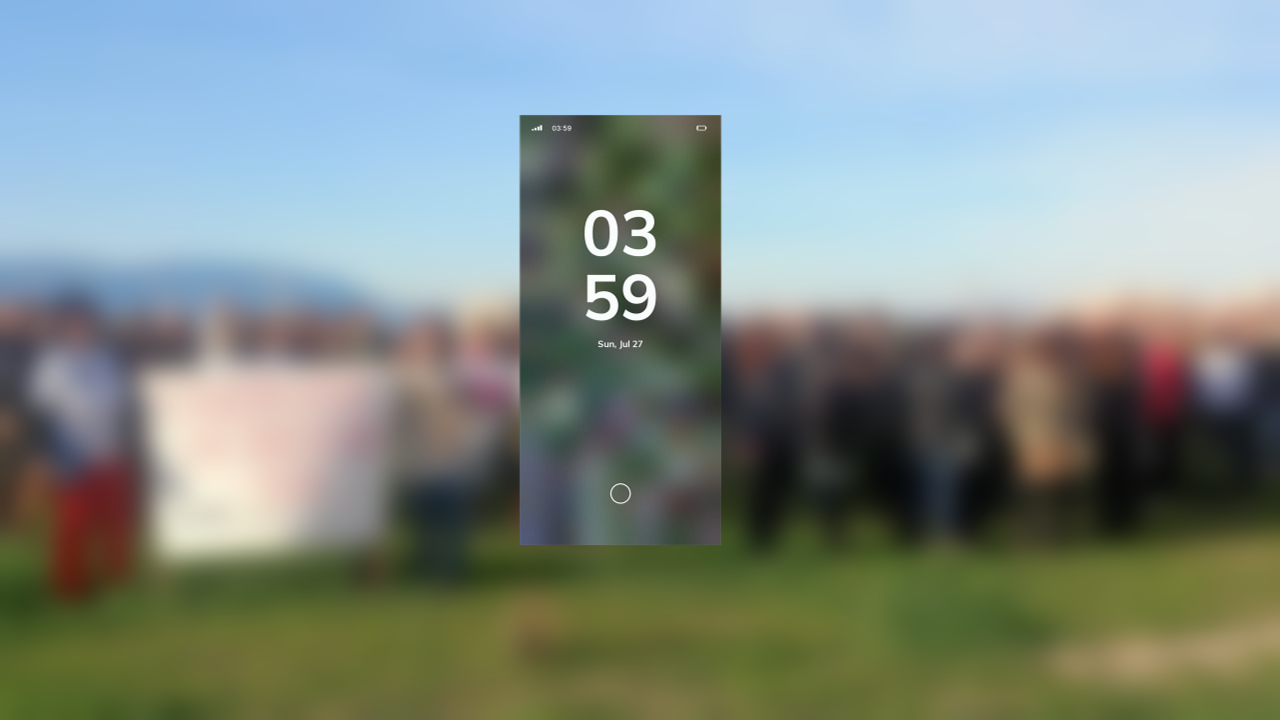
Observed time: **3:59**
